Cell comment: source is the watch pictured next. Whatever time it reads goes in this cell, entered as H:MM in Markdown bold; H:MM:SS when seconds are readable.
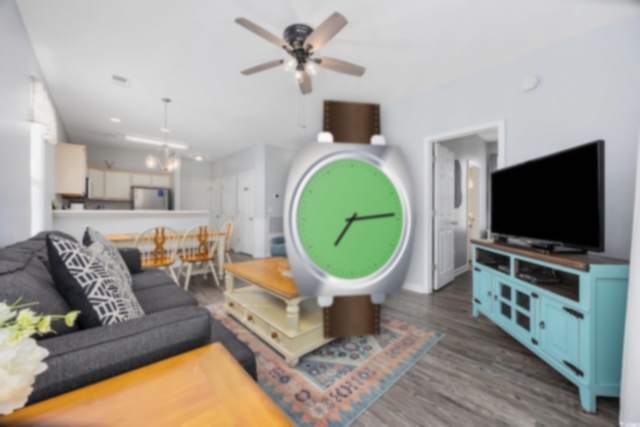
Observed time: **7:14**
